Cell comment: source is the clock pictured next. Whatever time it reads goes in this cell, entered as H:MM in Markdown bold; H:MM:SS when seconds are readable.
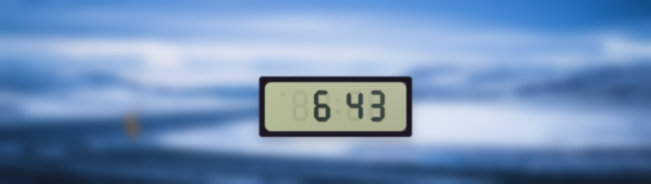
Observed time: **6:43**
